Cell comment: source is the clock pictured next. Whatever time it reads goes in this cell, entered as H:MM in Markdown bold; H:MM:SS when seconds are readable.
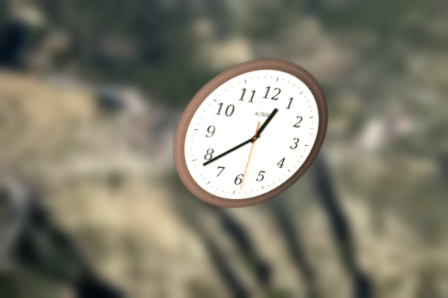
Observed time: **12:38:29**
